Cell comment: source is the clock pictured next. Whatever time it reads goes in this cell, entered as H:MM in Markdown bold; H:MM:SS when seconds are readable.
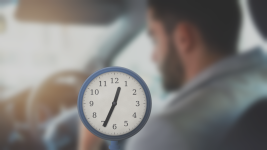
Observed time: **12:34**
